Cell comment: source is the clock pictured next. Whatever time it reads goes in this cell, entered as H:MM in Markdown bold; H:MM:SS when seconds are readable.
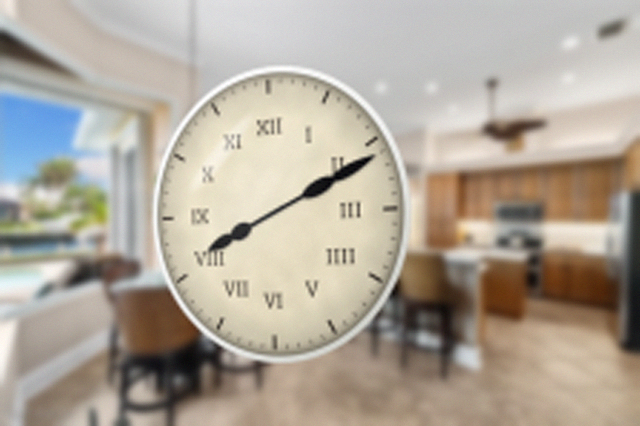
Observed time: **8:11**
